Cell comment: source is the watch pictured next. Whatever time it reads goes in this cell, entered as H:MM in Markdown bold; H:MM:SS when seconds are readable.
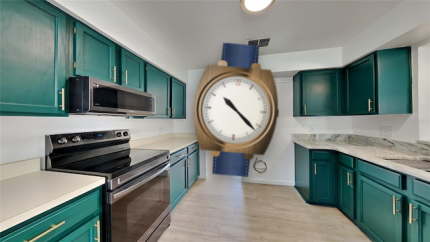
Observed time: **10:22**
